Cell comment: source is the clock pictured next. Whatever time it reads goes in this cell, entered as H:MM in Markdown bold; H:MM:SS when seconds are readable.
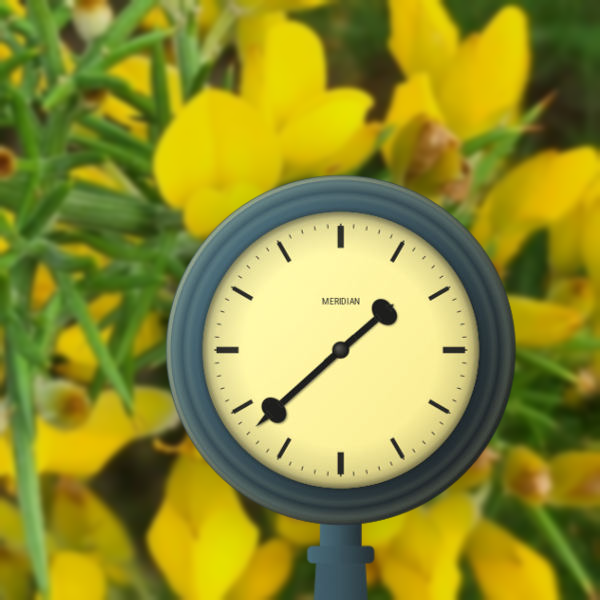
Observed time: **1:38**
